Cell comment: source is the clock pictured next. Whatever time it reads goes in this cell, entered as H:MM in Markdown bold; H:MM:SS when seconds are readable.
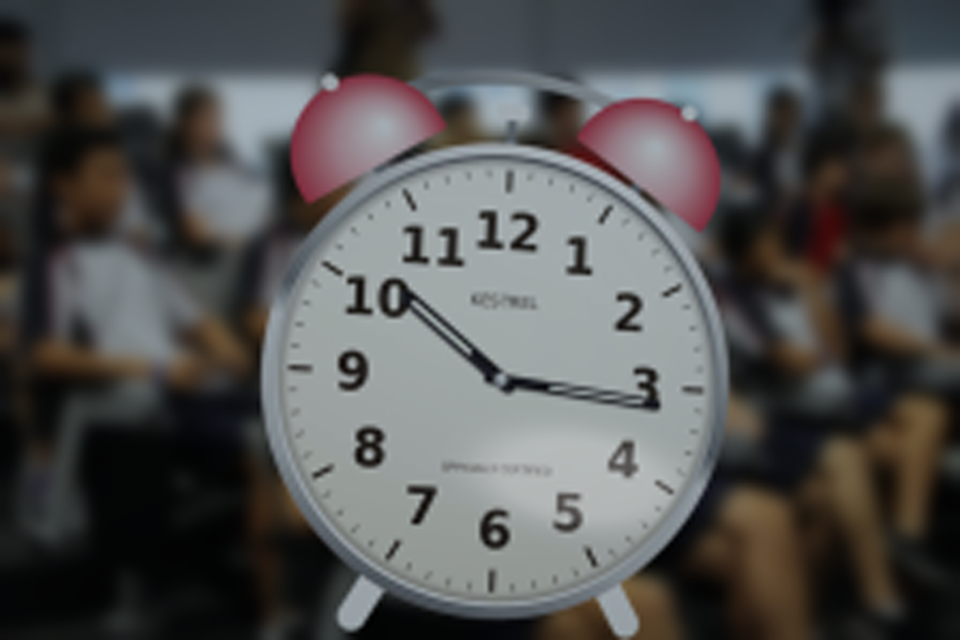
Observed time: **10:16**
